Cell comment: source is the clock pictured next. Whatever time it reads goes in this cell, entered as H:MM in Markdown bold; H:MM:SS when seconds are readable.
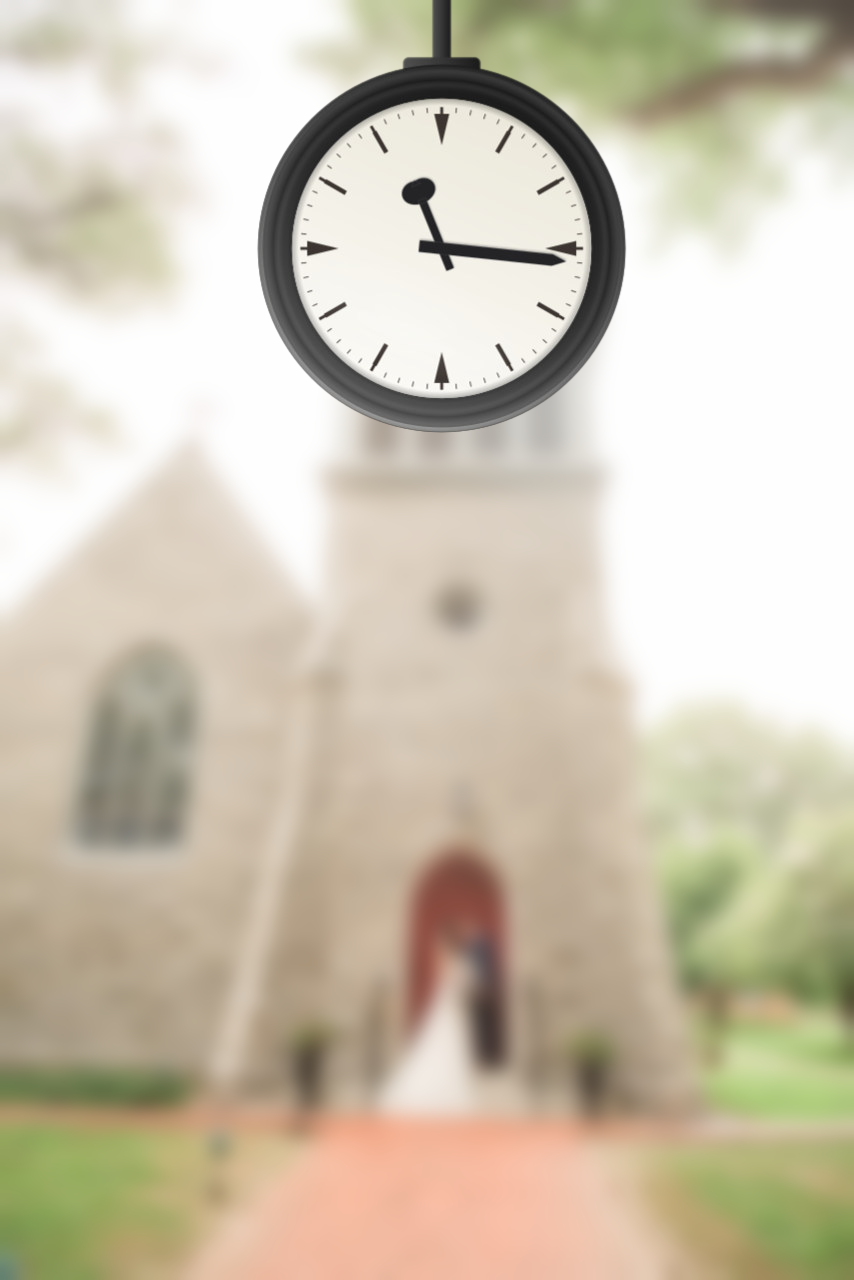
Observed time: **11:16**
